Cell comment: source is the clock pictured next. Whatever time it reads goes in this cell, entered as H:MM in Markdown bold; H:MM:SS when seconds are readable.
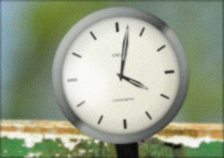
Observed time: **4:02**
